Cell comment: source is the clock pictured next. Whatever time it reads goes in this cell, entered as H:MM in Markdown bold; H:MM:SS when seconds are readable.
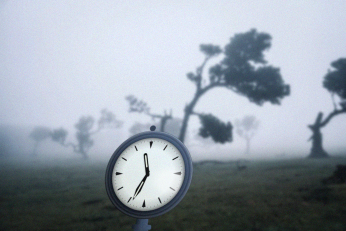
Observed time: **11:34**
